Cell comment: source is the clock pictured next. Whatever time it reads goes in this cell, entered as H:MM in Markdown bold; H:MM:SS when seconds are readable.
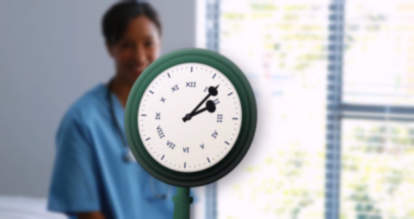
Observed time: **2:07**
